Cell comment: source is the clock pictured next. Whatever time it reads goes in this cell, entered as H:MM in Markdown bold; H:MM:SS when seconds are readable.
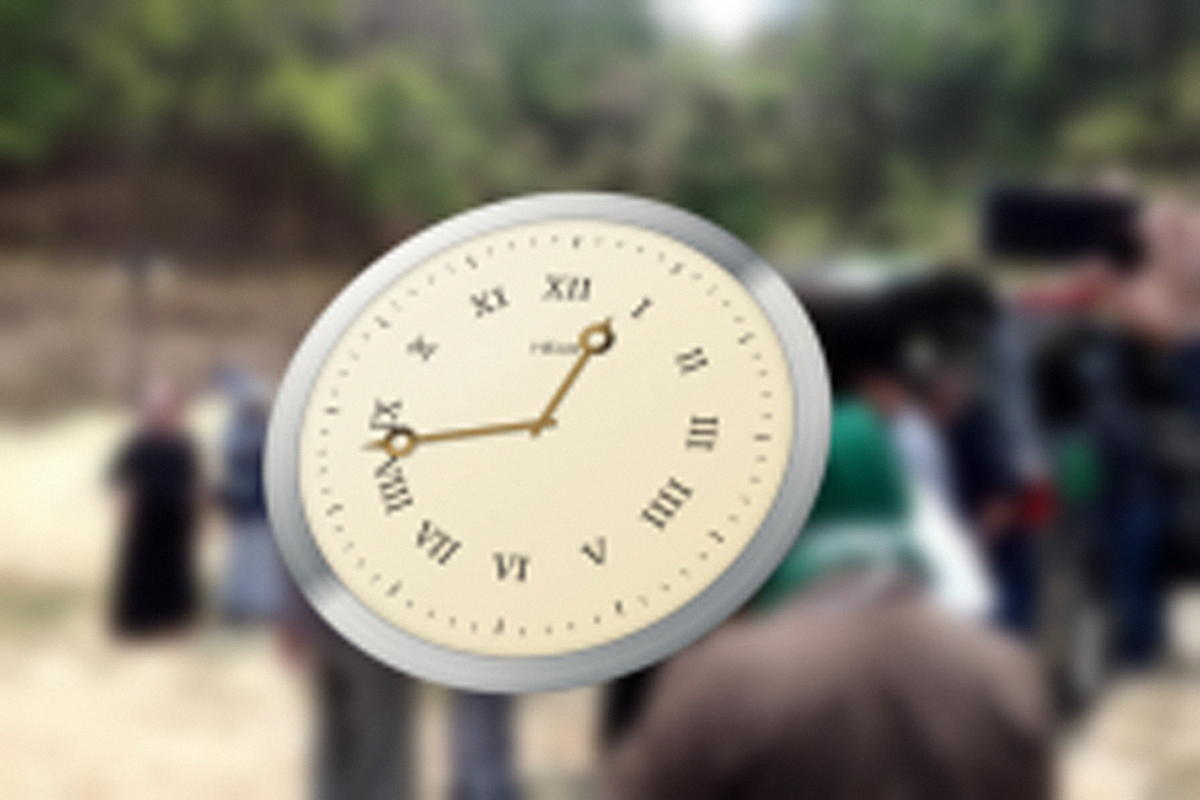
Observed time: **12:43**
